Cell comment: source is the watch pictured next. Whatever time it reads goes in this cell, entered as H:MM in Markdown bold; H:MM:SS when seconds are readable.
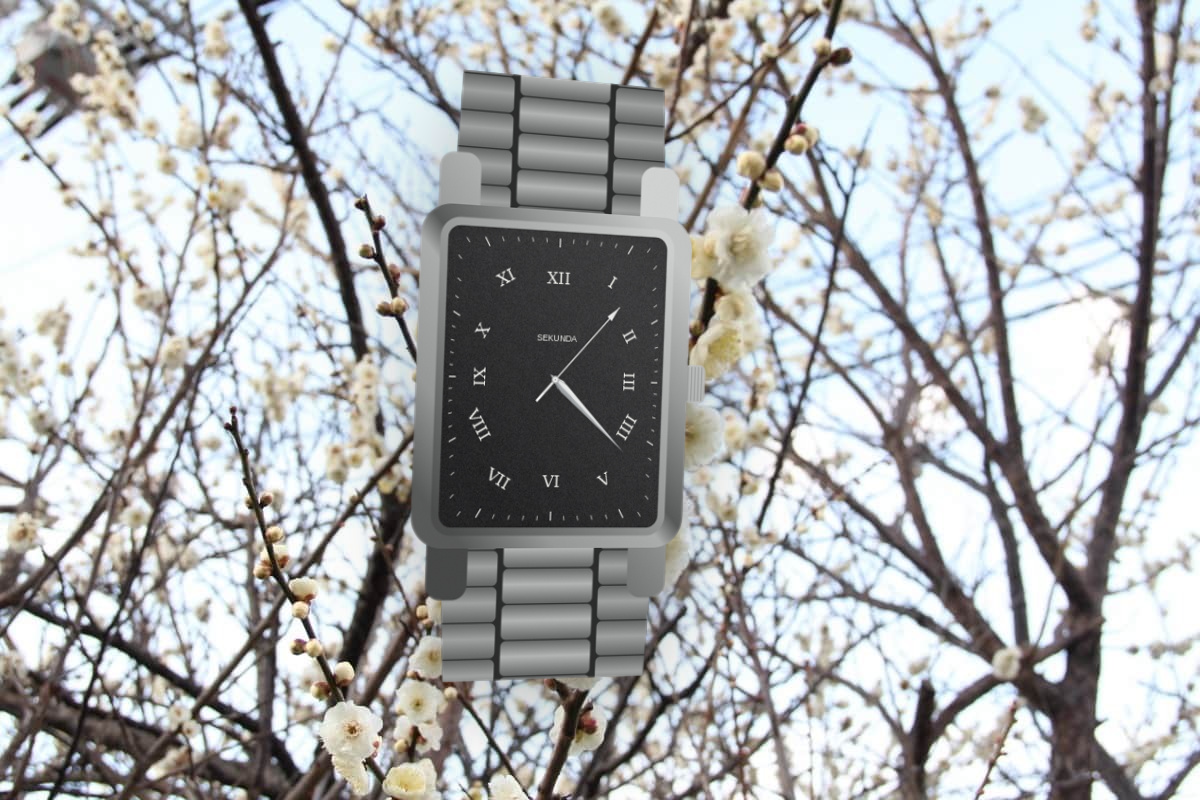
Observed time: **4:22:07**
